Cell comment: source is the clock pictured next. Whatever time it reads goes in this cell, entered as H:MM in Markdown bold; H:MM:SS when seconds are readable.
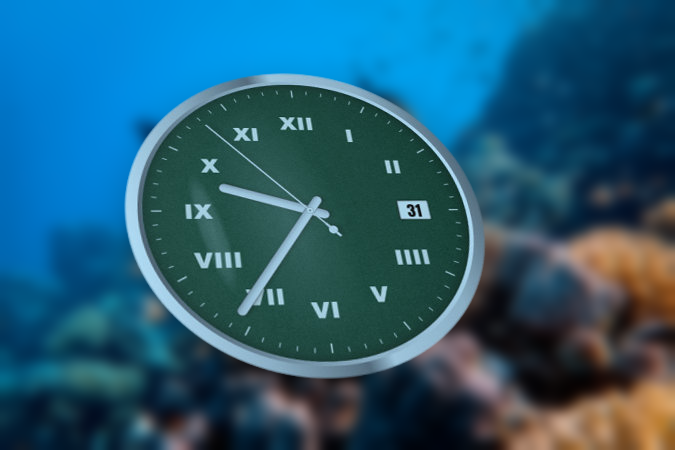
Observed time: **9:35:53**
